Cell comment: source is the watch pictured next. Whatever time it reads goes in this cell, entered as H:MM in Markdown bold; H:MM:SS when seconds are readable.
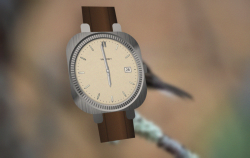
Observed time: **5:59**
